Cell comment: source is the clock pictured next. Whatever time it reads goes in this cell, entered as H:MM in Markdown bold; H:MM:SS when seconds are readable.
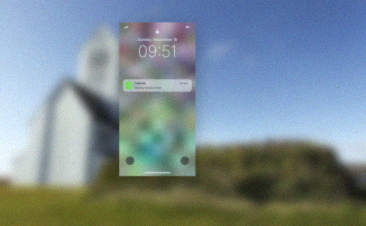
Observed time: **9:51**
